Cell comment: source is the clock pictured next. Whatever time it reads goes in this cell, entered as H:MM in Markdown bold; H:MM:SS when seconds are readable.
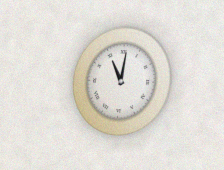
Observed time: **11:01**
